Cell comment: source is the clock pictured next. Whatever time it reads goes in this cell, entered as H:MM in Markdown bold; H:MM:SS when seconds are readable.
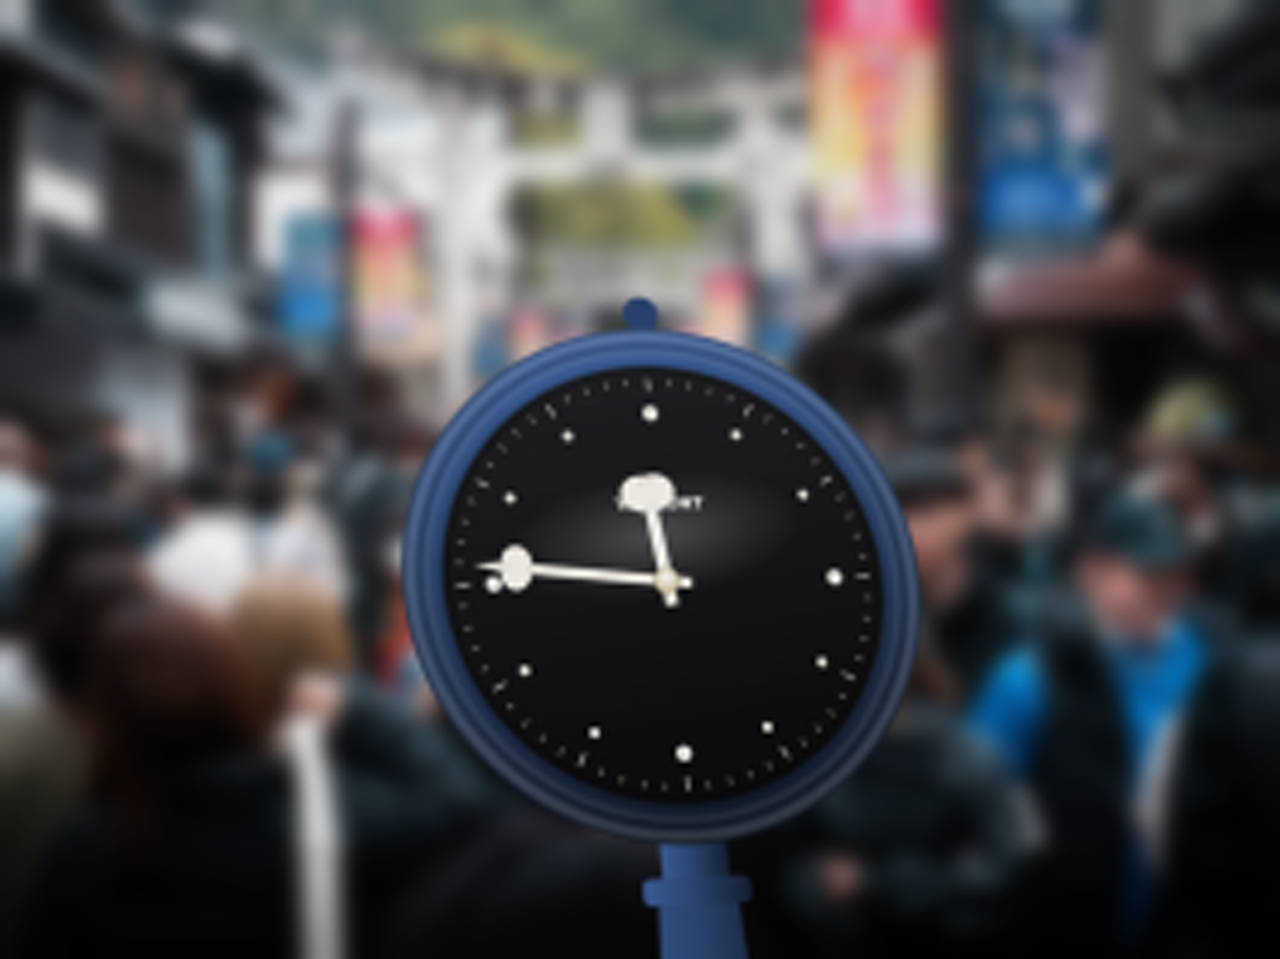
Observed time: **11:46**
